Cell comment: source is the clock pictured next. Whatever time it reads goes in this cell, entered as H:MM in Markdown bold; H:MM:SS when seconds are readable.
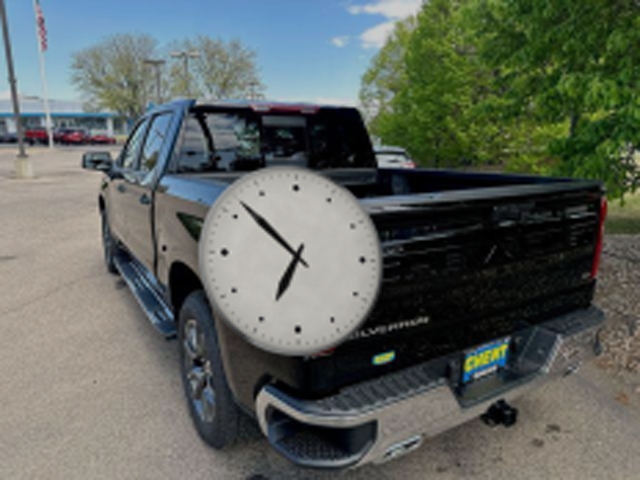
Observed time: **6:52**
